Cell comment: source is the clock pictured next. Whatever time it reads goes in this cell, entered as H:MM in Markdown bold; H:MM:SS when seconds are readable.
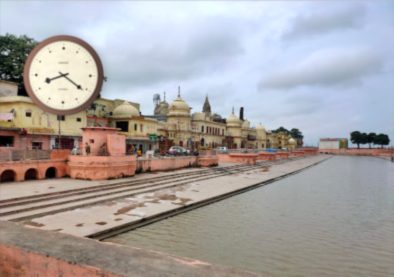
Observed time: **8:21**
